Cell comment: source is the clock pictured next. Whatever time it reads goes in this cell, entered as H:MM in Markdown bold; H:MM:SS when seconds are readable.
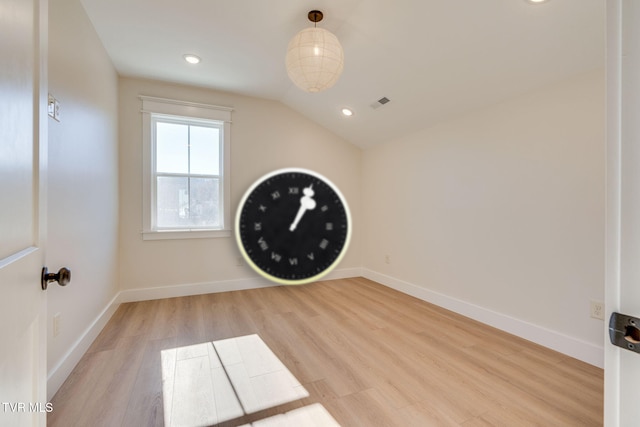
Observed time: **1:04**
